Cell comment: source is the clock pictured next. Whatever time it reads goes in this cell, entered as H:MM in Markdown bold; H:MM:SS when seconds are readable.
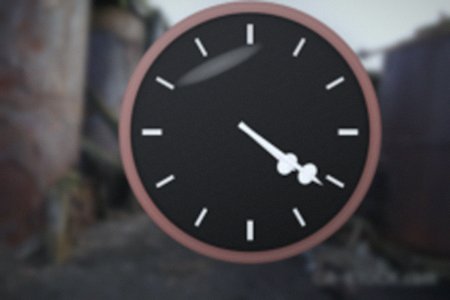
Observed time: **4:21**
